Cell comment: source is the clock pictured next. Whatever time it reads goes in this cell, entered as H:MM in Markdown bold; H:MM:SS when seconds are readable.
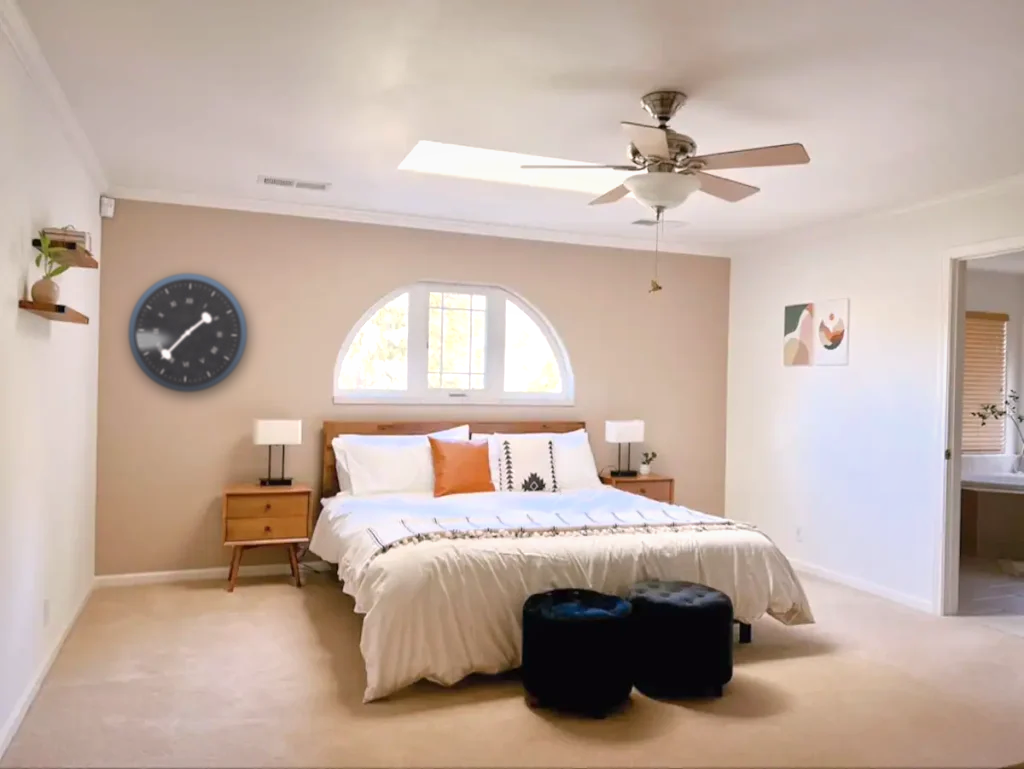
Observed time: **1:37**
